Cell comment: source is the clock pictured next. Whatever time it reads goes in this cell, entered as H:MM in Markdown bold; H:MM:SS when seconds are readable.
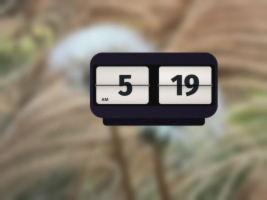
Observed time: **5:19**
